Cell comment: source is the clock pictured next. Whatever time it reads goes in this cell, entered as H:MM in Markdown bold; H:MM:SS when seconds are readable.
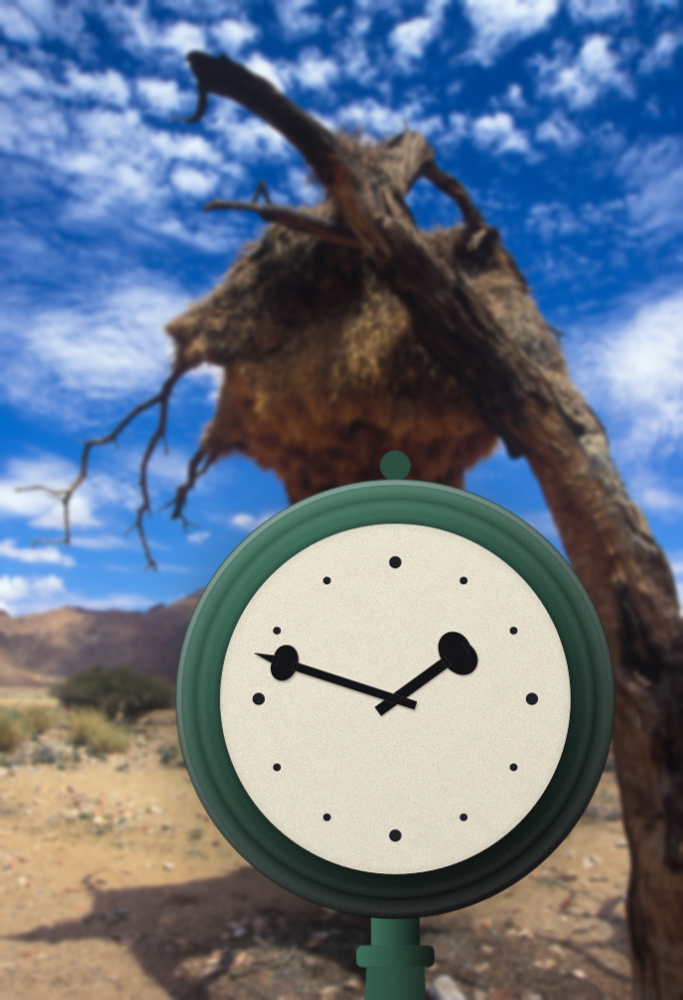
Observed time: **1:48**
